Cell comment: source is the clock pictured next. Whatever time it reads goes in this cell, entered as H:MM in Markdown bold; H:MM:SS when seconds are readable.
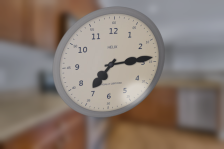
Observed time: **7:14**
